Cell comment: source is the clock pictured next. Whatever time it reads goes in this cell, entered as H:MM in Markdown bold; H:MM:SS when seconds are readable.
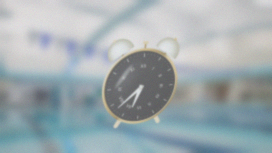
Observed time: **6:38**
